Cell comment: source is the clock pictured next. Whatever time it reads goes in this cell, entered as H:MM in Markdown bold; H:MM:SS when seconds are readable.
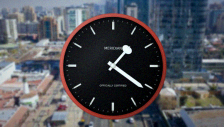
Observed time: **1:21**
